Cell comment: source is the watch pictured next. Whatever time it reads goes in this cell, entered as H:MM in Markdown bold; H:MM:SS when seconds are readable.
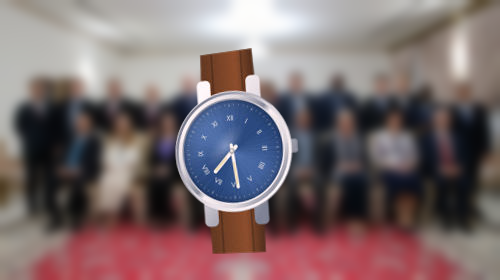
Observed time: **7:29**
